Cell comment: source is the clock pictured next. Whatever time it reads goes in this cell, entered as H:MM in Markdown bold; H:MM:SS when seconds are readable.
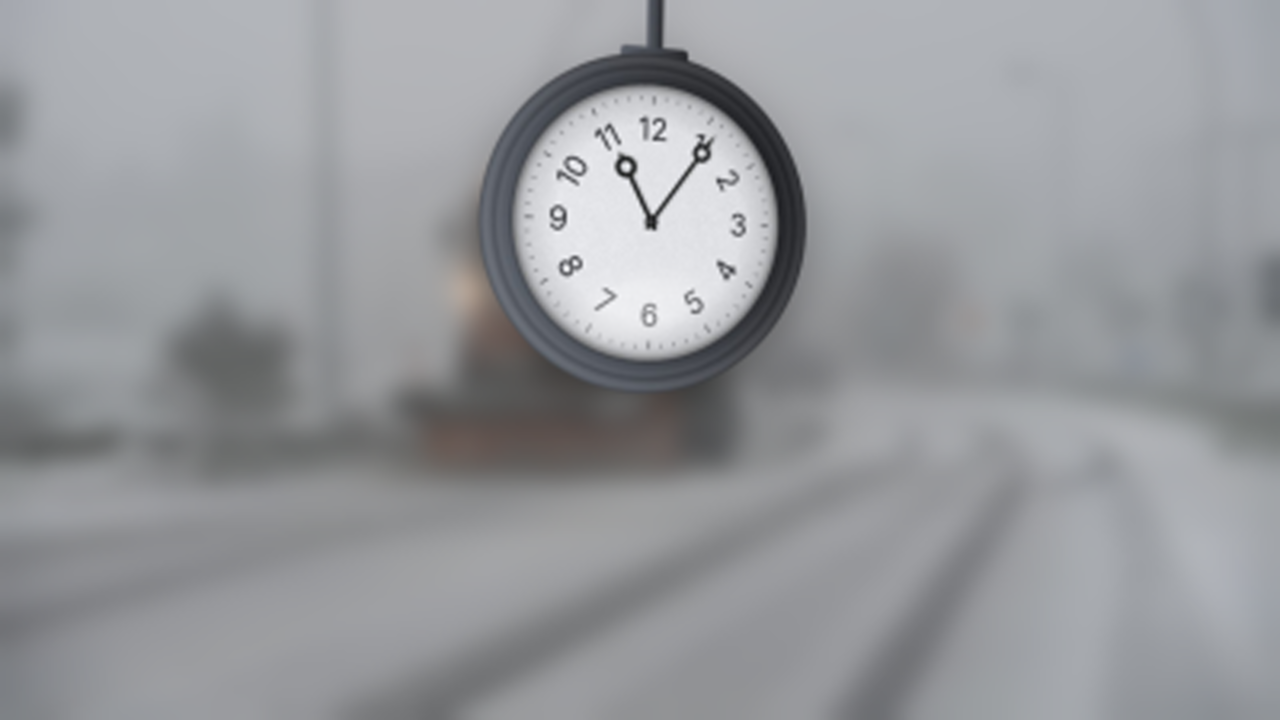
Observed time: **11:06**
